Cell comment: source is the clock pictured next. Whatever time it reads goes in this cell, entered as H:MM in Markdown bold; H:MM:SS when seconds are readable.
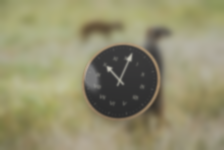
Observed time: **10:01**
